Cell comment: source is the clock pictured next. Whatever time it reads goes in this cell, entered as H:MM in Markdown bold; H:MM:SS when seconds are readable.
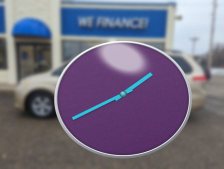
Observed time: **1:40**
